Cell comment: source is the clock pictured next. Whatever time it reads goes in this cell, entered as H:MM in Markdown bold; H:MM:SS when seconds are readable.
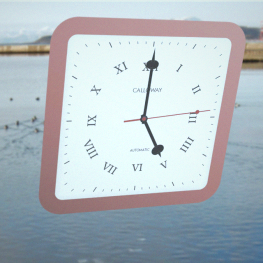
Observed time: **5:00:14**
